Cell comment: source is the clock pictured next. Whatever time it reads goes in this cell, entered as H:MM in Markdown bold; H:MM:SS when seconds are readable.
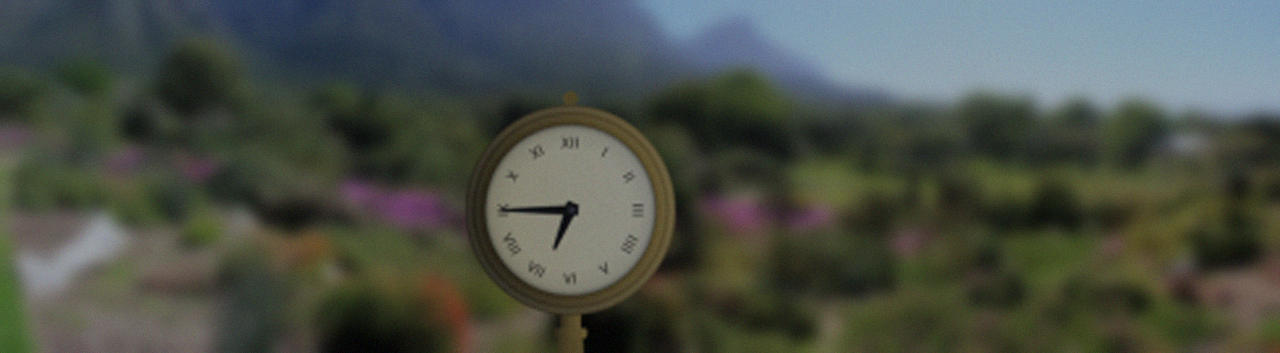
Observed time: **6:45**
